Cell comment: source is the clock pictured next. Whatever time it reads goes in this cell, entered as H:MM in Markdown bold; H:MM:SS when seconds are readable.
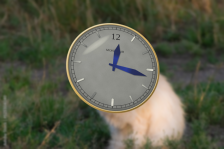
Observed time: **12:17**
